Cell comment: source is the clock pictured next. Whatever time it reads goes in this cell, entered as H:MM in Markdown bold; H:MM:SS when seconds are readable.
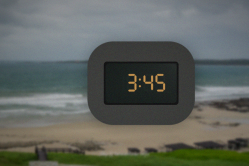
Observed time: **3:45**
